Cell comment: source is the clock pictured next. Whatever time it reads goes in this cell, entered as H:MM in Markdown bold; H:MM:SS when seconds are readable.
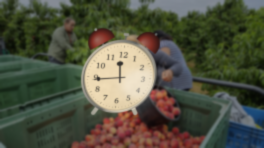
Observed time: **11:44**
